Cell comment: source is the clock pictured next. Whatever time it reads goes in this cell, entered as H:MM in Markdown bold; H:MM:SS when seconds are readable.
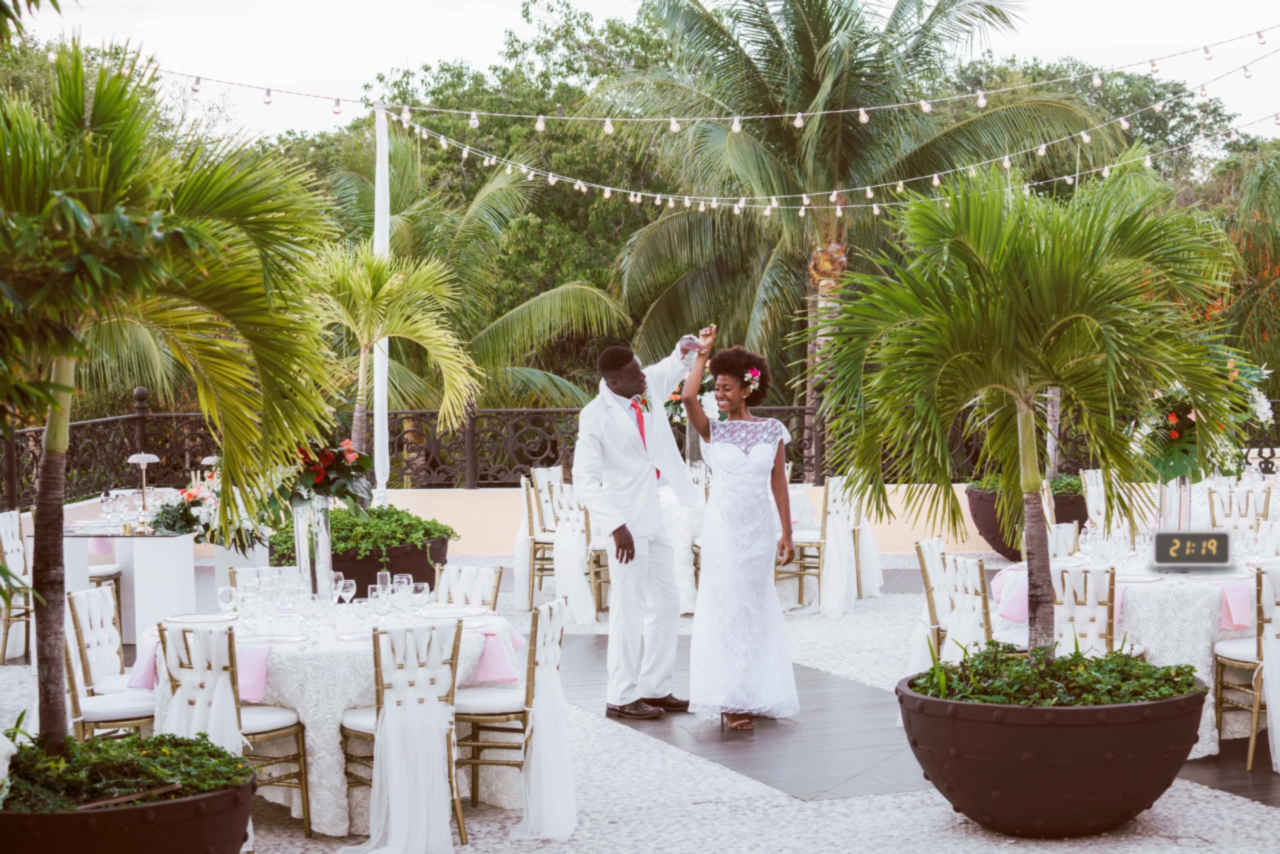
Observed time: **21:19**
